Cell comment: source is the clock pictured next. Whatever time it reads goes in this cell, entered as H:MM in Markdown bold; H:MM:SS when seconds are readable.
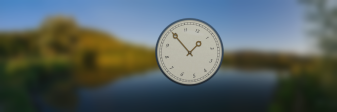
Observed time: **12:50**
